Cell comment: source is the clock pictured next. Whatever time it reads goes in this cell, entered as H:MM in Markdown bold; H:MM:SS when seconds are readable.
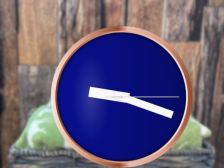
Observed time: **9:18:15**
